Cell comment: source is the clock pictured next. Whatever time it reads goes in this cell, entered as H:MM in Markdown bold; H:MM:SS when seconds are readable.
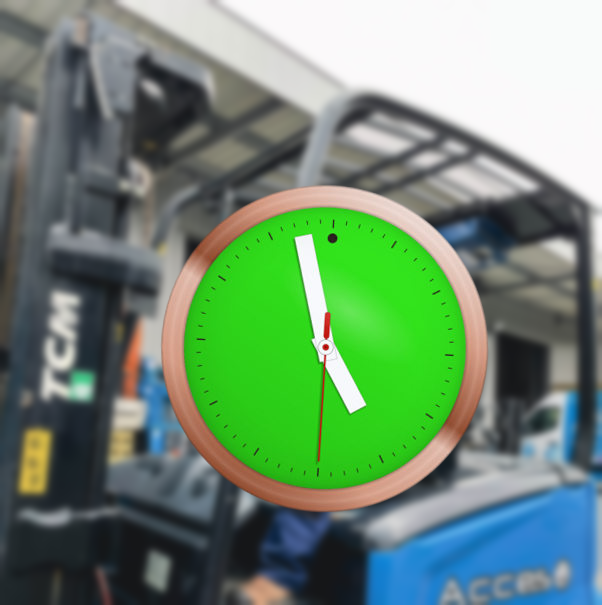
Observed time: **4:57:30**
